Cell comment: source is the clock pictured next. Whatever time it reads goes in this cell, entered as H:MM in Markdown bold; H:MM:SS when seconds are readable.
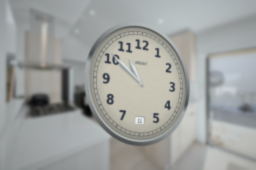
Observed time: **10:51**
